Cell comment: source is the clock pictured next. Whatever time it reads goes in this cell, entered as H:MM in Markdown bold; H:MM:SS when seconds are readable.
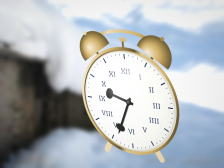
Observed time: **9:34**
